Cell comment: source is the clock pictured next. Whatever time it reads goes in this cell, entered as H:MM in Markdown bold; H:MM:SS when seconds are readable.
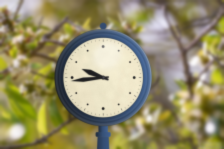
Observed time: **9:44**
